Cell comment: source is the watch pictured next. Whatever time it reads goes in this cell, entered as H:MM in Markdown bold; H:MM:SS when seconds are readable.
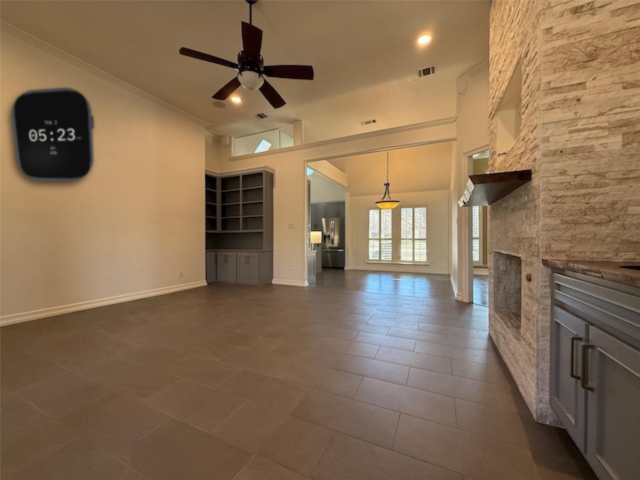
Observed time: **5:23**
